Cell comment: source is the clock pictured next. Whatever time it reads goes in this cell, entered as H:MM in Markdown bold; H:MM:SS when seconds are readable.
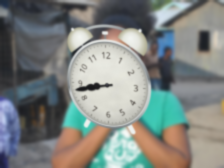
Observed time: **8:43**
